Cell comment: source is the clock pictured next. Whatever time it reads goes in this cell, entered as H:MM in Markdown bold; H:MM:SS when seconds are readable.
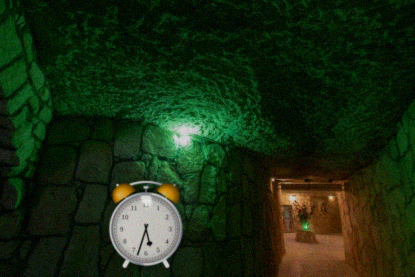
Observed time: **5:33**
